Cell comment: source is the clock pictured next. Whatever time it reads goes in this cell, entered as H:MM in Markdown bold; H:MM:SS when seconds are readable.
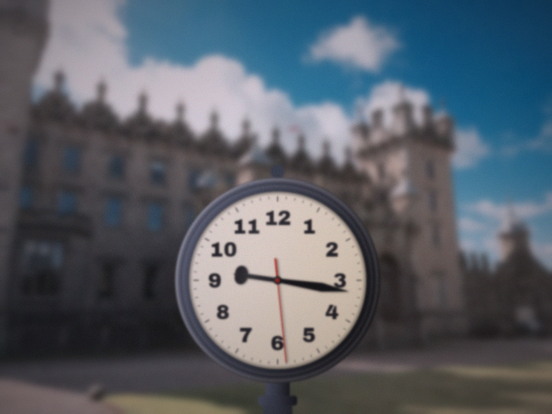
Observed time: **9:16:29**
